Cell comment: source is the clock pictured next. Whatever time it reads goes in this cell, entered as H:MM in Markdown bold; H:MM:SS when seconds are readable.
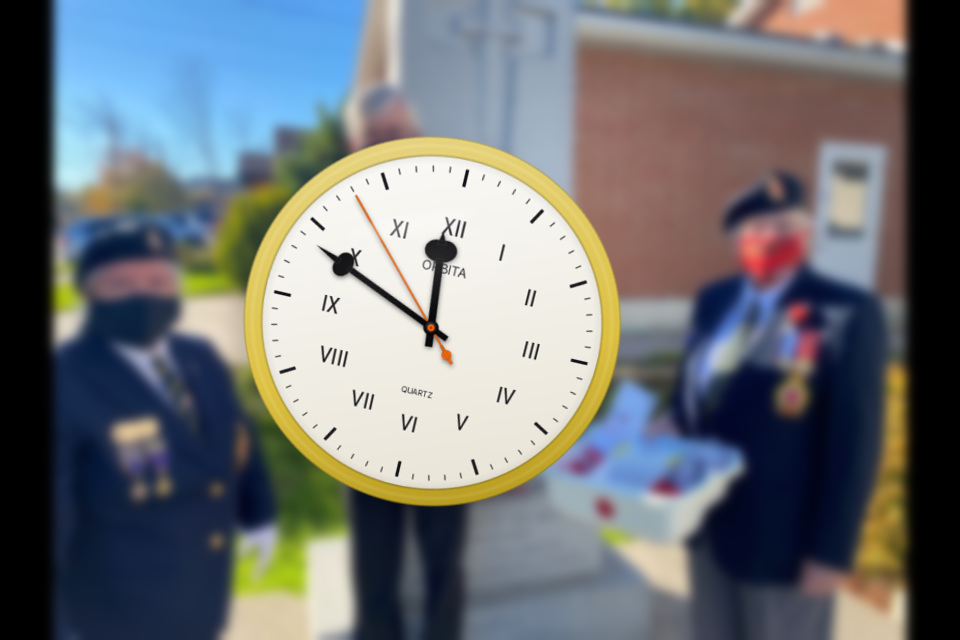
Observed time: **11:48:53**
